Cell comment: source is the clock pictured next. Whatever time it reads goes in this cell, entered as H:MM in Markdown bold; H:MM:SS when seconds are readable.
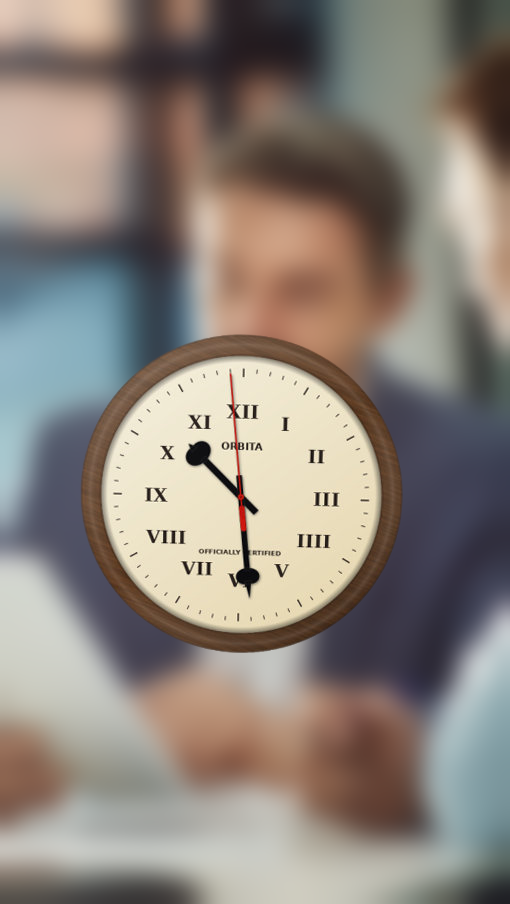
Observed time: **10:28:59**
